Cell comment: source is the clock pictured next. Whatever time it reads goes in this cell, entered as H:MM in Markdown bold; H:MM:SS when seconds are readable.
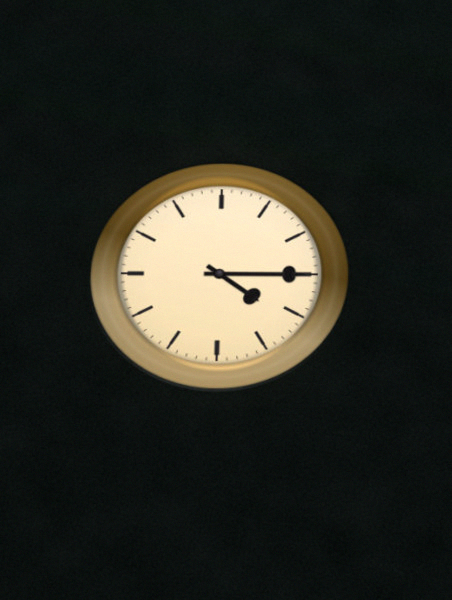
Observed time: **4:15**
